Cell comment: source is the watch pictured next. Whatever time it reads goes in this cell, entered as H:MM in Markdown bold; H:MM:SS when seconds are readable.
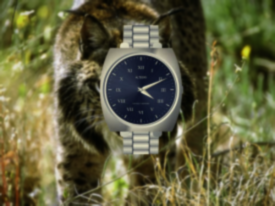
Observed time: **4:11**
